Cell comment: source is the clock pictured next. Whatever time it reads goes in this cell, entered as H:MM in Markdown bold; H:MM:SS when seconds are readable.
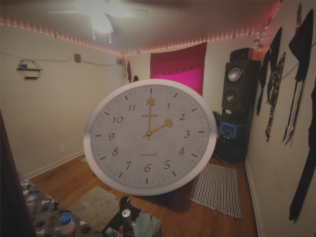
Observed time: **2:00**
